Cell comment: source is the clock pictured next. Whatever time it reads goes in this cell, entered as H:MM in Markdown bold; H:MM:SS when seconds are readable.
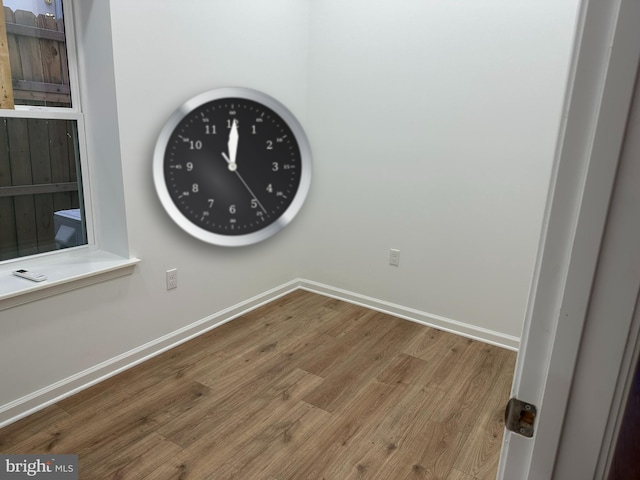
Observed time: **12:00:24**
